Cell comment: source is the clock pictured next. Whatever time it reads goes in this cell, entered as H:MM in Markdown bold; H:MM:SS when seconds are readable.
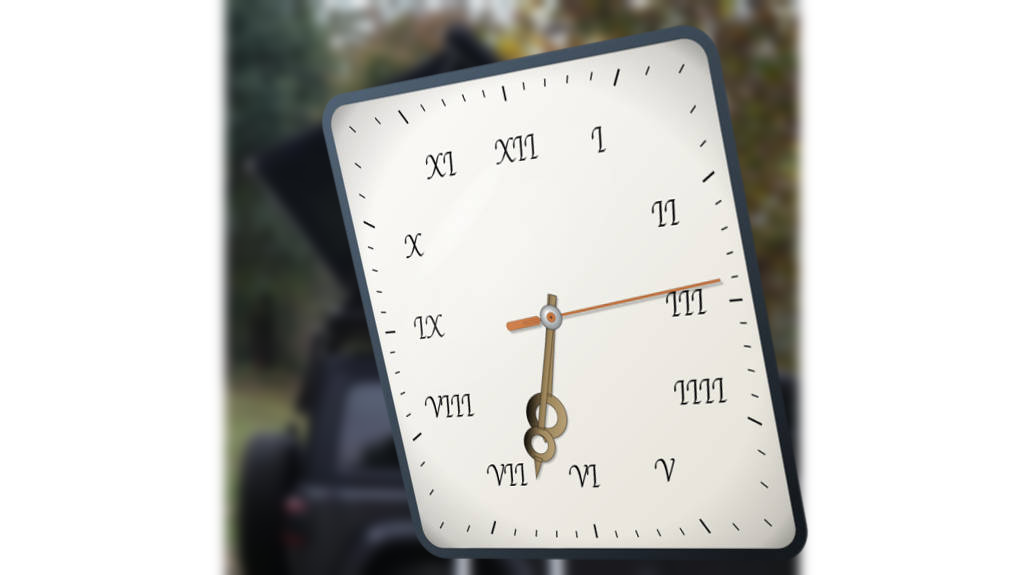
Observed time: **6:33:14**
